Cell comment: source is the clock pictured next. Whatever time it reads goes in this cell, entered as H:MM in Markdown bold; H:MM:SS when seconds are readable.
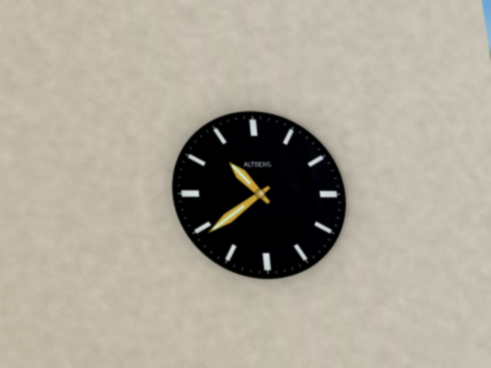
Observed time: **10:39**
